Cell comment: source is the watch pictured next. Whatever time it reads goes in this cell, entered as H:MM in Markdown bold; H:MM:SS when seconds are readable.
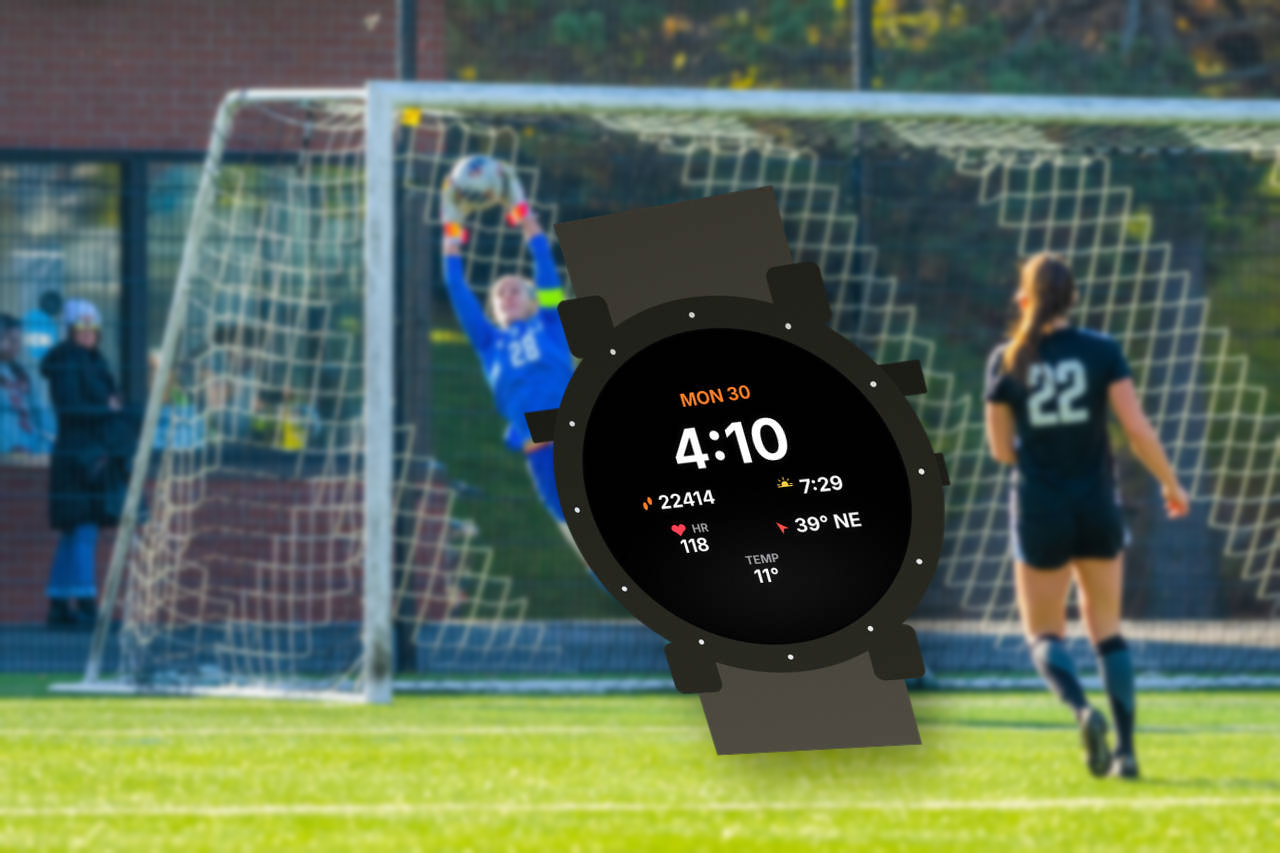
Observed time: **4:10**
